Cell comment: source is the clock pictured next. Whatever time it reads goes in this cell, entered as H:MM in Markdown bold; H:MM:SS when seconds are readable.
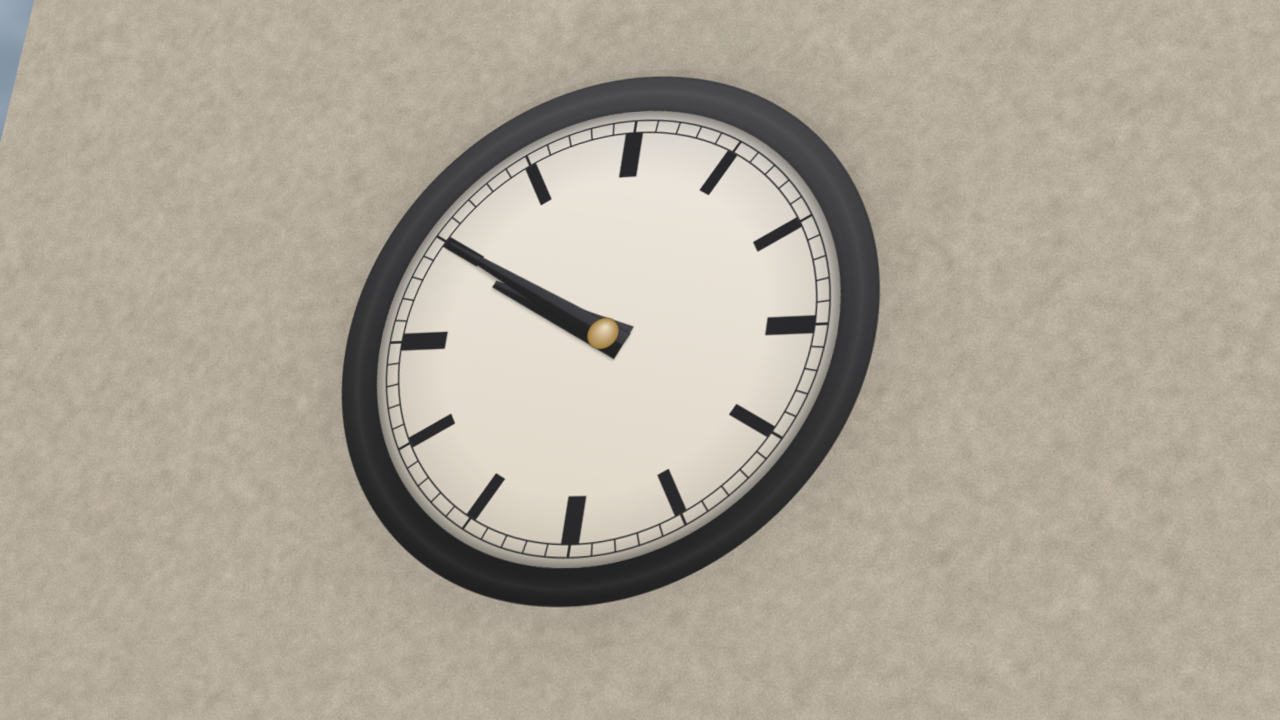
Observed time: **9:50**
